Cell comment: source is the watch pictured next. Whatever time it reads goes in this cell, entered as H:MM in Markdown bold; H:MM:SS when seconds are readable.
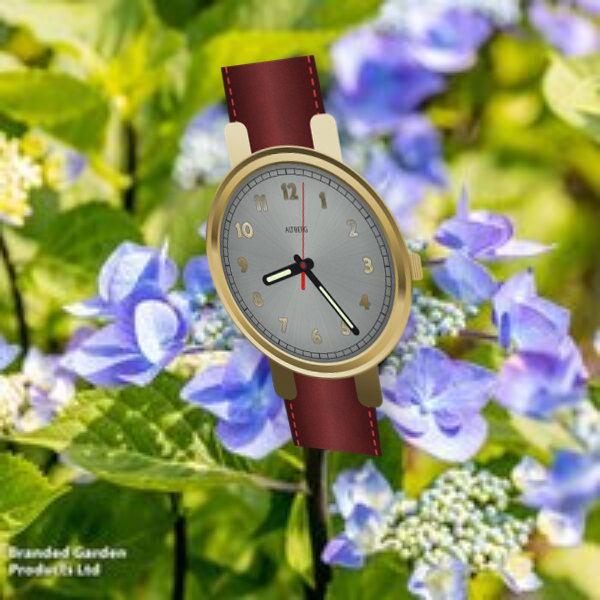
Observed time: **8:24:02**
